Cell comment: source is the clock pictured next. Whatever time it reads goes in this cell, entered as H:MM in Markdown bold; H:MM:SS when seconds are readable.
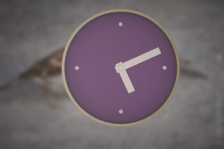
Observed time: **5:11**
